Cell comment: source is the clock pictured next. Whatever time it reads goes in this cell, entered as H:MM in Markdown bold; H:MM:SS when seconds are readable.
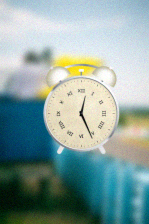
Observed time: **12:26**
